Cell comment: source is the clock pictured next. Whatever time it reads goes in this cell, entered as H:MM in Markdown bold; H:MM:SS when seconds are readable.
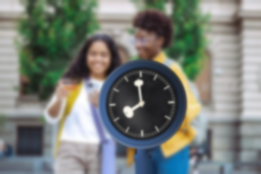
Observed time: **7:59**
